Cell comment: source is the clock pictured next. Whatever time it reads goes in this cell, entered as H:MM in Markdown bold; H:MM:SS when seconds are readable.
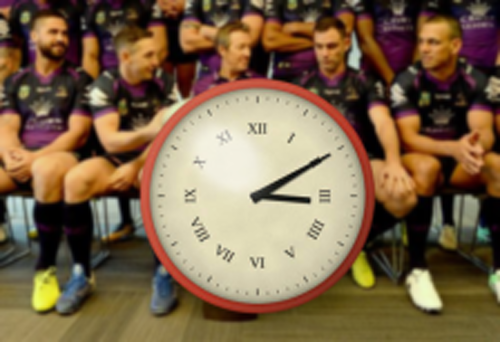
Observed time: **3:10**
